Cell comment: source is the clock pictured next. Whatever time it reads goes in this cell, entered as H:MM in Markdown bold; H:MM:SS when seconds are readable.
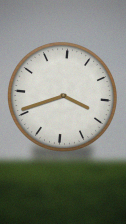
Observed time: **3:41**
